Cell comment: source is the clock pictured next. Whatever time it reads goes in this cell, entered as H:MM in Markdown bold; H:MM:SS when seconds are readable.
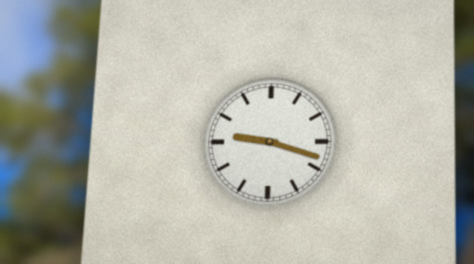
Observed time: **9:18**
